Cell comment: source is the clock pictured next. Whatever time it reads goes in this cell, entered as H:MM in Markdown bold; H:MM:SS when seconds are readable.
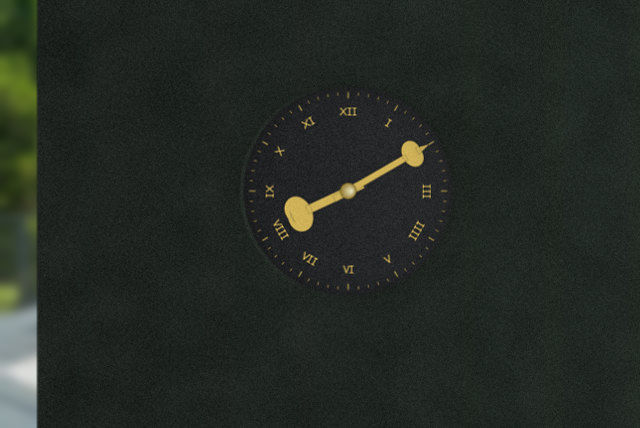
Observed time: **8:10**
